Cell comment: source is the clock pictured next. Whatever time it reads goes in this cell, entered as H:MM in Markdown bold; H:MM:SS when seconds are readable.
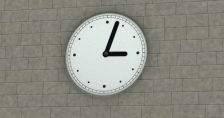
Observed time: **3:03**
